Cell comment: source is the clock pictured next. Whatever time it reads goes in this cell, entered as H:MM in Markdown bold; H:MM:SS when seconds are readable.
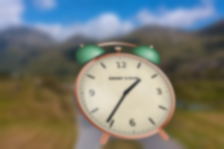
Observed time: **1:36**
